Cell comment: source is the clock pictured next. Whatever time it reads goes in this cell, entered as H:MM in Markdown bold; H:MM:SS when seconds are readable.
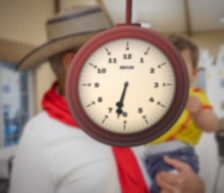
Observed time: **6:32**
